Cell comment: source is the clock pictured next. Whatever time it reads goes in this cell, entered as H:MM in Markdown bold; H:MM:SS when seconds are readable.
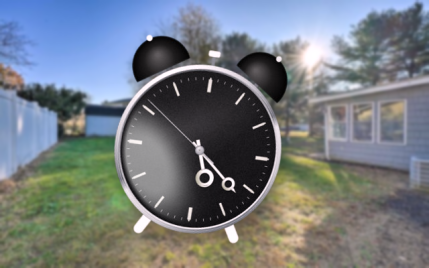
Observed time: **5:21:51**
